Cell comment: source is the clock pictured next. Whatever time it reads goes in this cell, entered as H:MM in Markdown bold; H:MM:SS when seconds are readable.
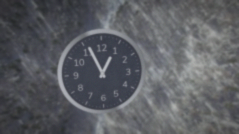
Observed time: **12:56**
